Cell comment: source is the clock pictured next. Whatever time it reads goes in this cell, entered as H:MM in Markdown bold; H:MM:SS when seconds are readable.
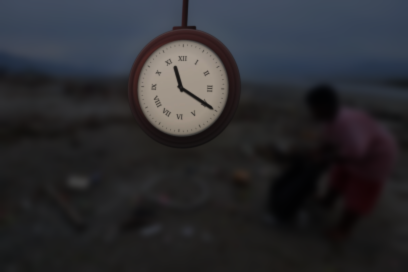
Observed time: **11:20**
